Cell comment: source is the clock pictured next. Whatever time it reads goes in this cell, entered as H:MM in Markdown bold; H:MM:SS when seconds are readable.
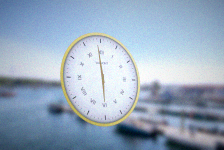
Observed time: **5:59**
